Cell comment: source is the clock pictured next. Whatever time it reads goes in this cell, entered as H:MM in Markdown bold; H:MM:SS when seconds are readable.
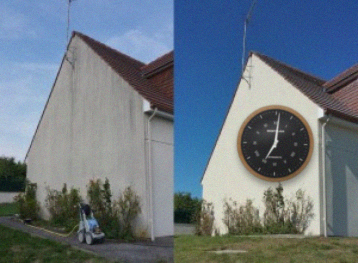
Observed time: **7:01**
